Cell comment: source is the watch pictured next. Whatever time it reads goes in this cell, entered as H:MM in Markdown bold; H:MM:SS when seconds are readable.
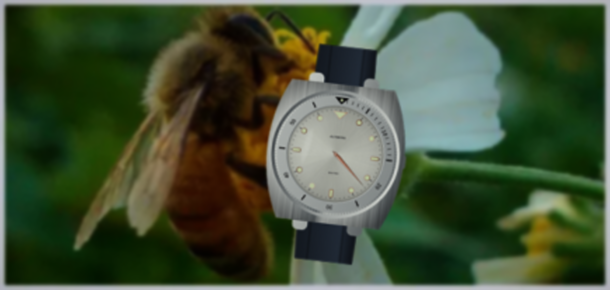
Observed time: **4:22**
